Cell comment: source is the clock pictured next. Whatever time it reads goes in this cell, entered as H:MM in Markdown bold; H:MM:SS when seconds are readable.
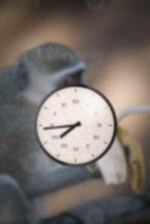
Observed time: **7:44**
